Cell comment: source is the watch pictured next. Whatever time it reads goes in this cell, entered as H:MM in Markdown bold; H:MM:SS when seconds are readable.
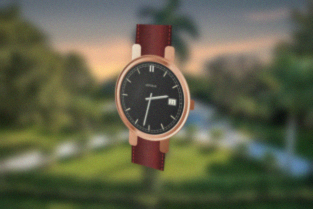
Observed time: **2:32**
